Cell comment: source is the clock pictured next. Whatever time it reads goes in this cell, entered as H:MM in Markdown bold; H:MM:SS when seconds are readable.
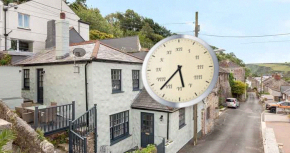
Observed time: **5:37**
